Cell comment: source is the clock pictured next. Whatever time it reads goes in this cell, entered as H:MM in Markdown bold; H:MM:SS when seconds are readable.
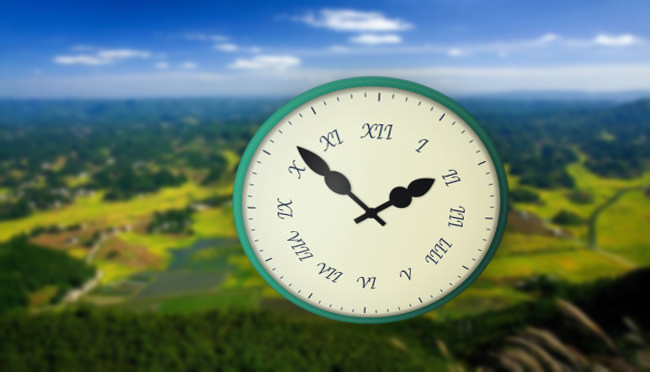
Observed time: **1:52**
